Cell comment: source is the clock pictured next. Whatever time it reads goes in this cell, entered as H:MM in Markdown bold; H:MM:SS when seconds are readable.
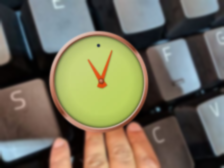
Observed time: **11:04**
